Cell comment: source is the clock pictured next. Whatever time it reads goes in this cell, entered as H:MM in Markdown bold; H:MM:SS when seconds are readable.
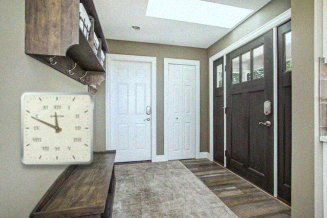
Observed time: **11:49**
